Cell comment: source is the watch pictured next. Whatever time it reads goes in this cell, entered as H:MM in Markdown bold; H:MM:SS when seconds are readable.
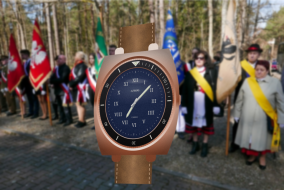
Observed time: **7:08**
